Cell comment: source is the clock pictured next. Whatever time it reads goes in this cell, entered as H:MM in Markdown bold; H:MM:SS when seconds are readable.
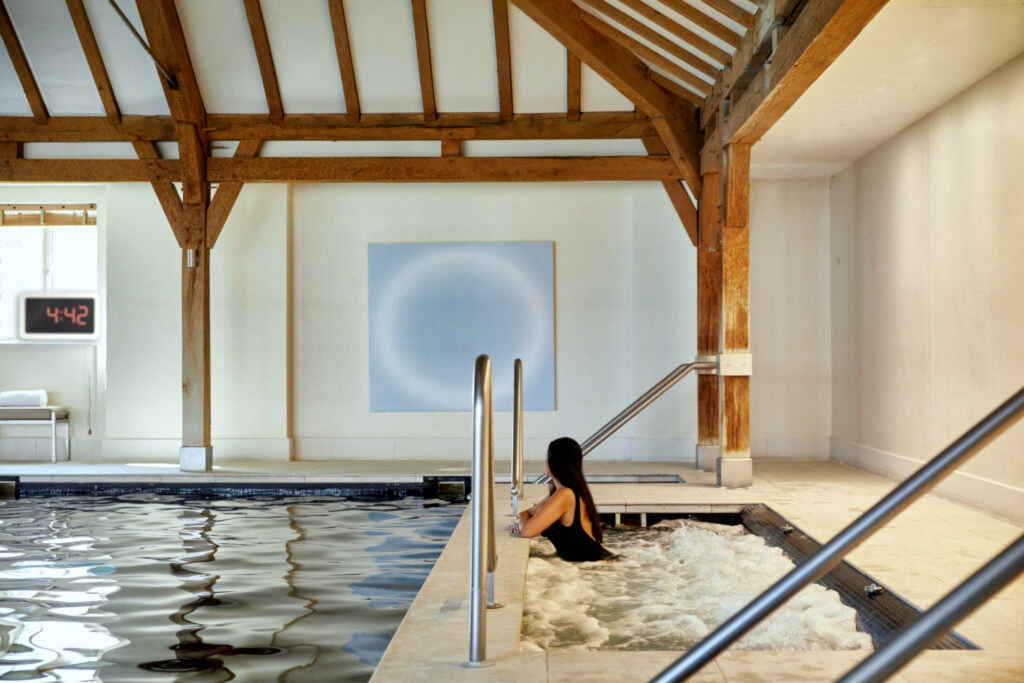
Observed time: **4:42**
